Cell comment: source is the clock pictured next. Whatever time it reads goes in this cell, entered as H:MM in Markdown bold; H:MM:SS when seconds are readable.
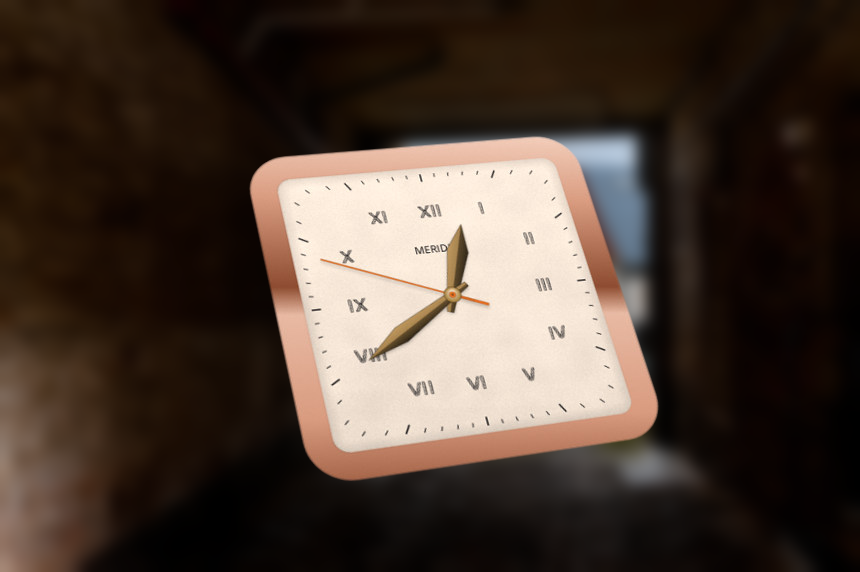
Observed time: **12:39:49**
